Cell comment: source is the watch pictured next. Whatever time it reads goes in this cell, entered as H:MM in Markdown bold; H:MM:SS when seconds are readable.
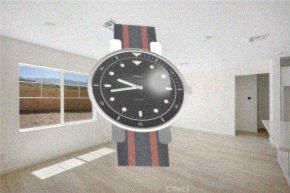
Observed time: **9:43**
